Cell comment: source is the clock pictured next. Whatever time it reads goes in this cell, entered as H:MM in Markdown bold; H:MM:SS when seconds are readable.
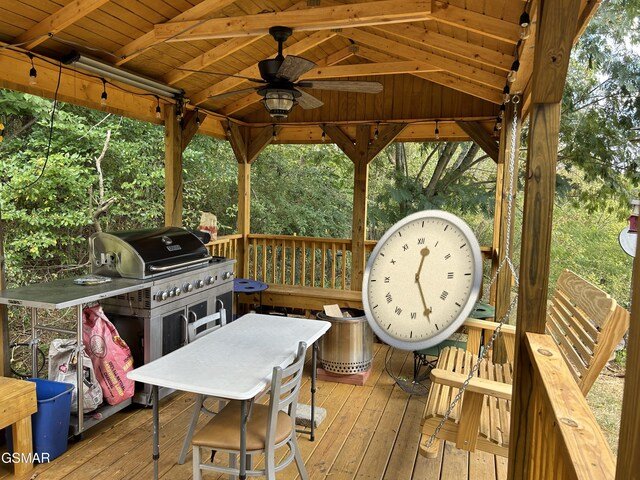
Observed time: **12:26**
